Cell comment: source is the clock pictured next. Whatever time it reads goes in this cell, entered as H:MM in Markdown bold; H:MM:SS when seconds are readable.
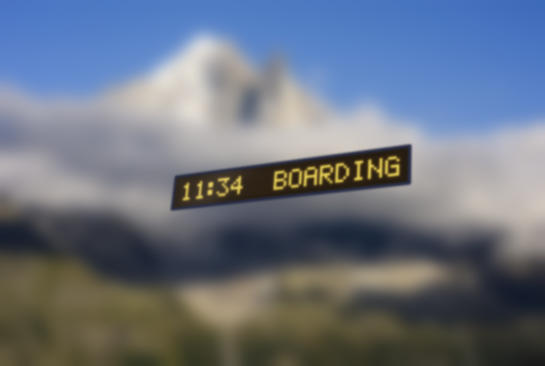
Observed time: **11:34**
